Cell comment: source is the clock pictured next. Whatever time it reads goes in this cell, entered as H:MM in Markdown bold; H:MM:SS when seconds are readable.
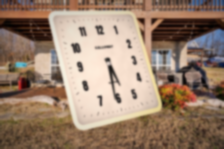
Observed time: **5:31**
